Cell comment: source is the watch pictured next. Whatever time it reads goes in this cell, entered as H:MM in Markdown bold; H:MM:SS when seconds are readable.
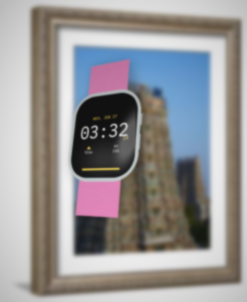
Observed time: **3:32**
